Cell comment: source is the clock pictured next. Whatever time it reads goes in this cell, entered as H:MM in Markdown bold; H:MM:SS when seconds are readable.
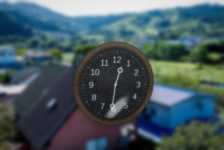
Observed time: **12:31**
